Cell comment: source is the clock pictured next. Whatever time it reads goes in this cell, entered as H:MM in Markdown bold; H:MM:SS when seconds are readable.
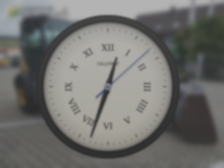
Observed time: **12:33:08**
